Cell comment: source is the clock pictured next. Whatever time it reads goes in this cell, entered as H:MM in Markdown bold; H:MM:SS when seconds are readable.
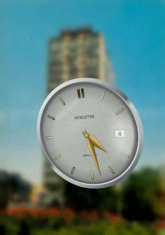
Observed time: **4:28**
